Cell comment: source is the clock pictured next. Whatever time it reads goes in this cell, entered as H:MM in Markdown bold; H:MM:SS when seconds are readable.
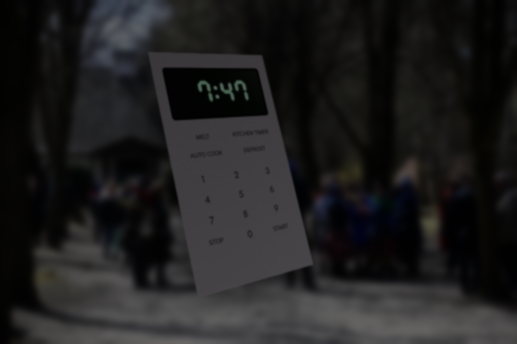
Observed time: **7:47**
